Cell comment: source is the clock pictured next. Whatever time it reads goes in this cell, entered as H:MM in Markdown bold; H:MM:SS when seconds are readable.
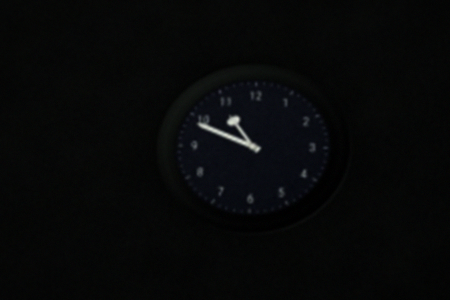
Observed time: **10:49**
